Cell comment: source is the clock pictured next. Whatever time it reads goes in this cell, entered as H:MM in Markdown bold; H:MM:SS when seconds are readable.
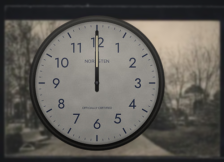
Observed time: **12:00**
